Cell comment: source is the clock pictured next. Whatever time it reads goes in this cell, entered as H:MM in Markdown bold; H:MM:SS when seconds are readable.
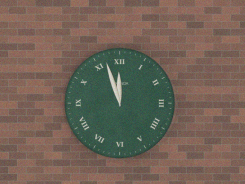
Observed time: **11:57**
